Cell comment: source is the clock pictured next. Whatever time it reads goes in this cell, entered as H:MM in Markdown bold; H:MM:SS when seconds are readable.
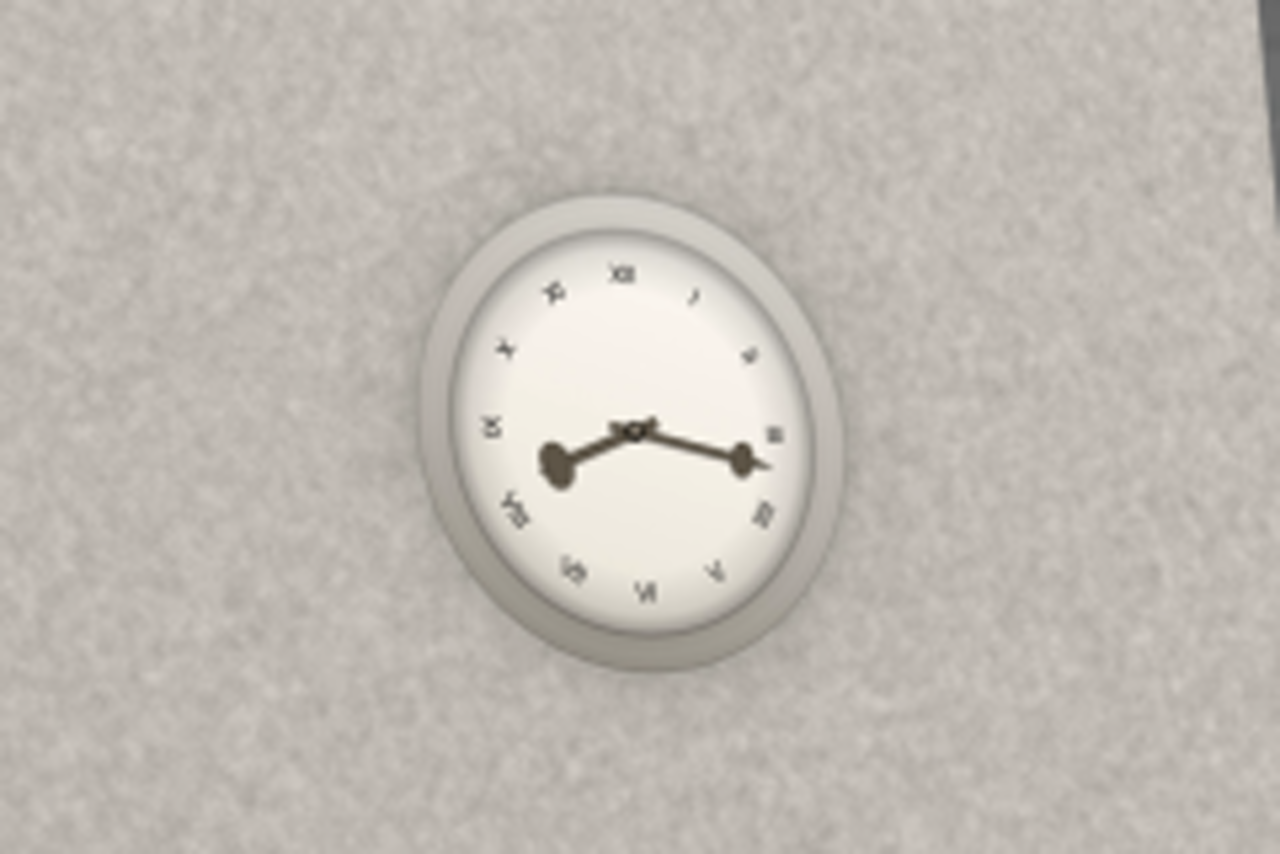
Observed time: **8:17**
